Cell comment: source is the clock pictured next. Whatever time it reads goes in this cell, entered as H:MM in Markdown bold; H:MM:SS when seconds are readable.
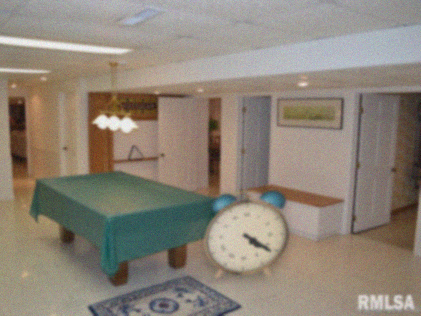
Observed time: **4:21**
